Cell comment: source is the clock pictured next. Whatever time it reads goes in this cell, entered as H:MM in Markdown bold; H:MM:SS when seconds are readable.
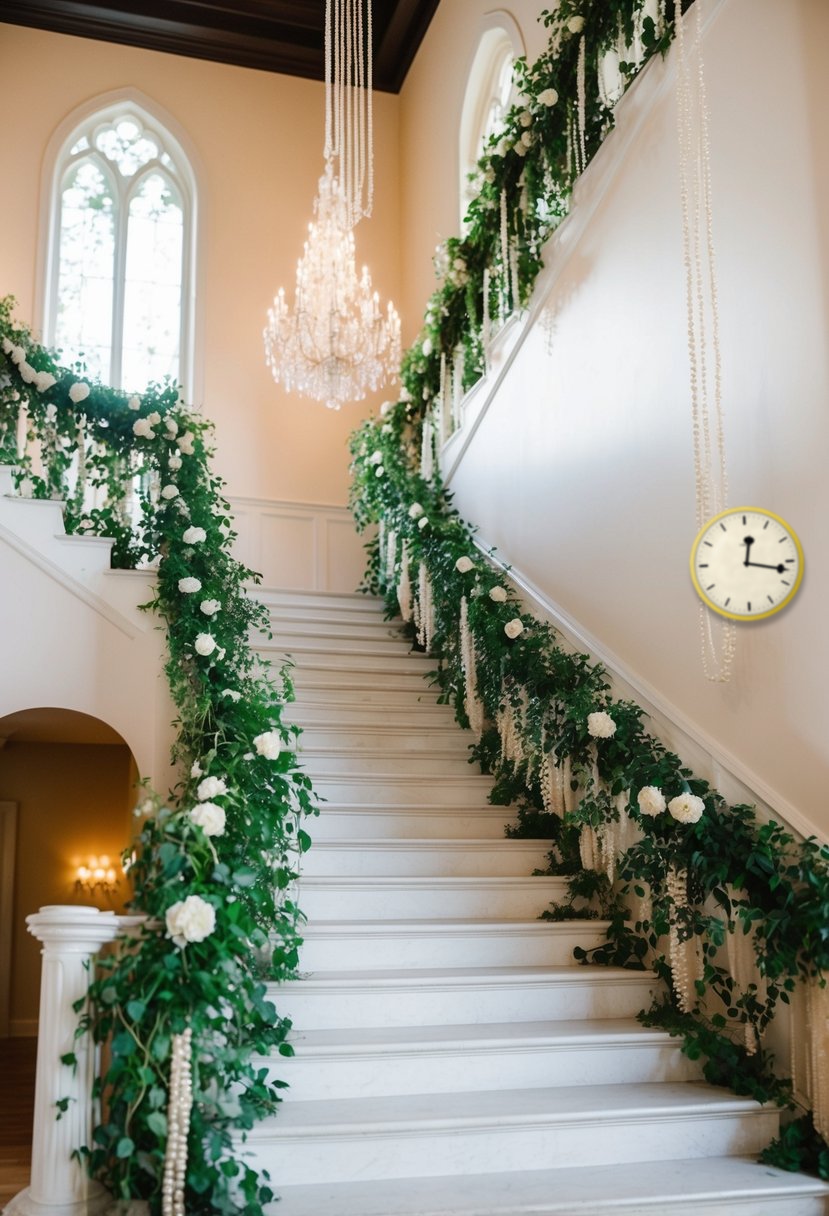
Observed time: **12:17**
